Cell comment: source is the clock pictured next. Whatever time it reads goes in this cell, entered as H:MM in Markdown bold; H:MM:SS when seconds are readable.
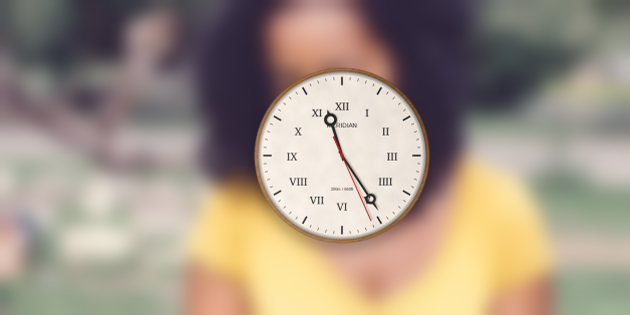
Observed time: **11:24:26**
